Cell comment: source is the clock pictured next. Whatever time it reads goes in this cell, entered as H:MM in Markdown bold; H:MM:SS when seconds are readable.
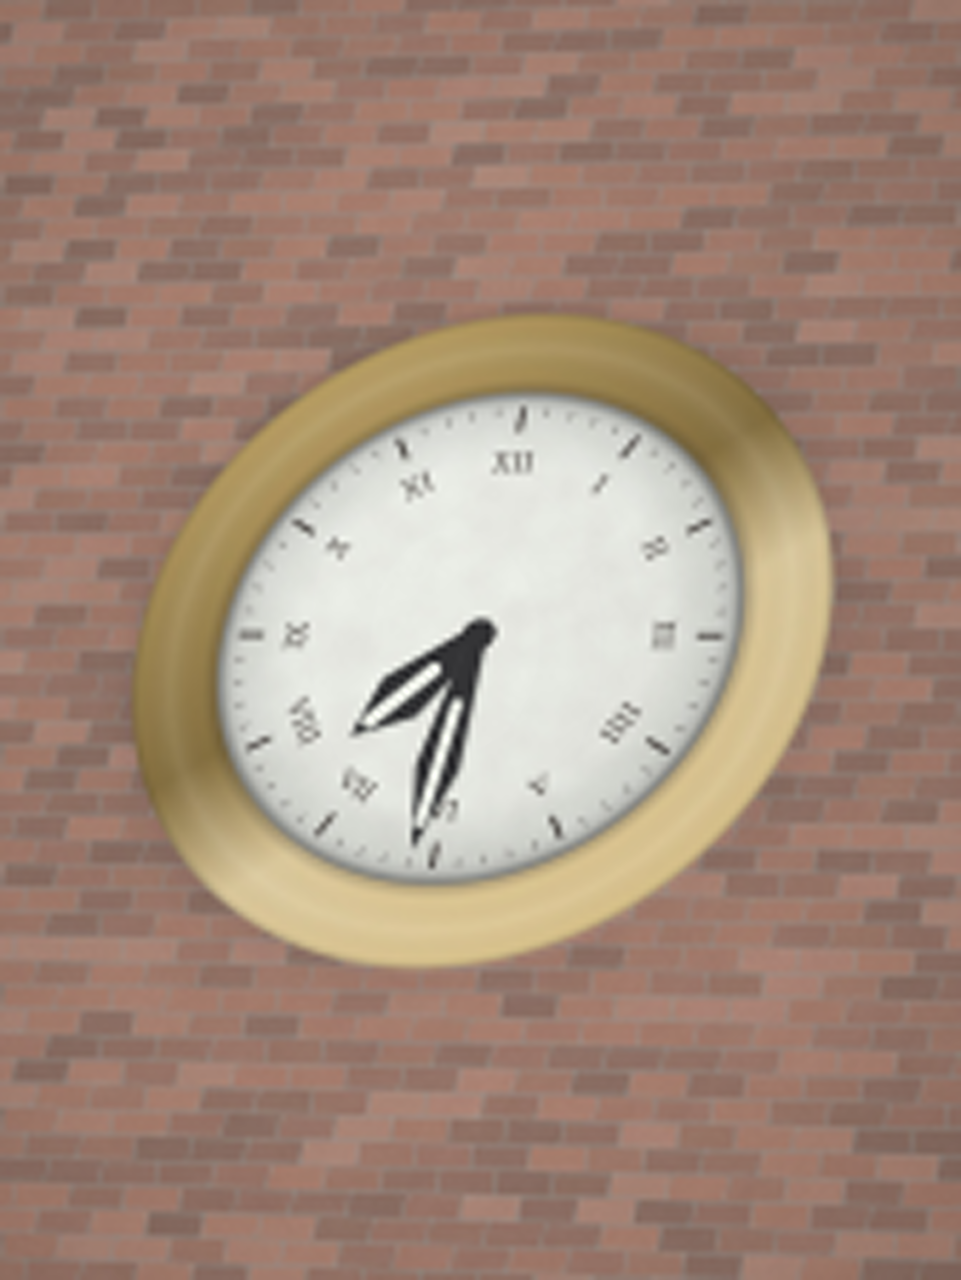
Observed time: **7:31**
